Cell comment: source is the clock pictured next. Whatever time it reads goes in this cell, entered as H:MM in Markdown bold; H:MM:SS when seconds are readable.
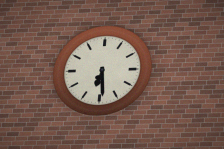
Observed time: **6:29**
